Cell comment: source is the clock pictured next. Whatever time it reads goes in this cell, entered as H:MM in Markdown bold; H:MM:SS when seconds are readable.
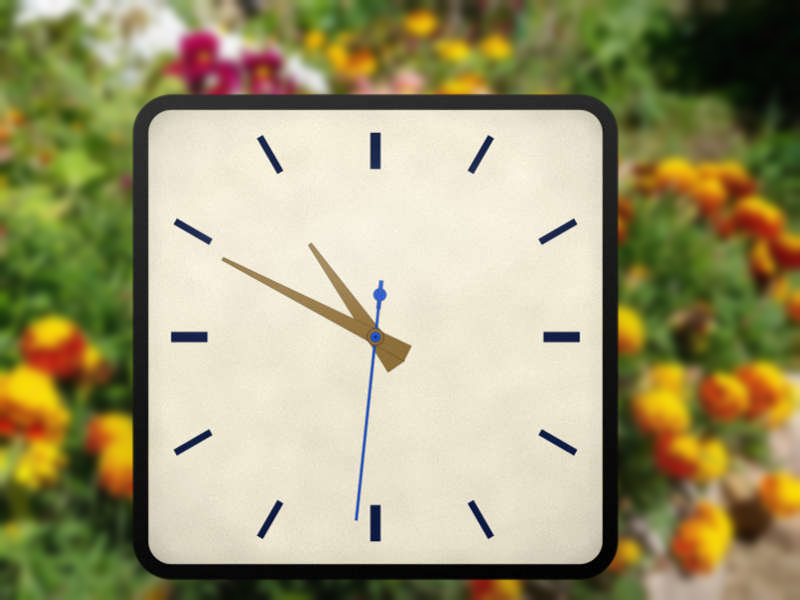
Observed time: **10:49:31**
